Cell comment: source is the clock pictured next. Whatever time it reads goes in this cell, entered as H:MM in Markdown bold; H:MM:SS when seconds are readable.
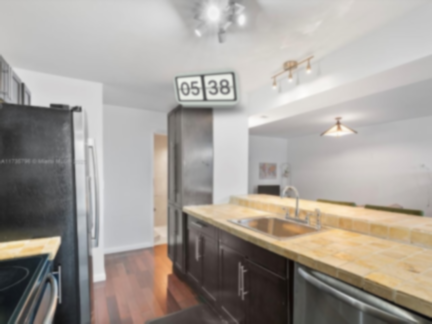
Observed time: **5:38**
